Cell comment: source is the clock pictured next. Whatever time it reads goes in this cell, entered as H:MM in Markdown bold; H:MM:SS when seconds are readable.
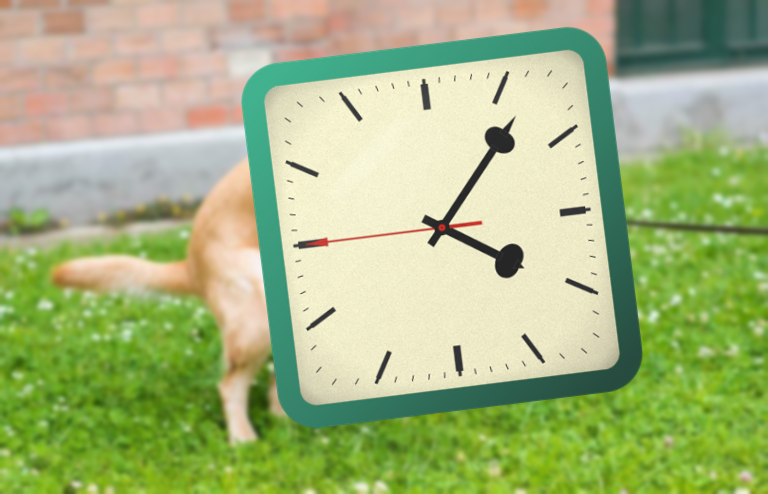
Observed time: **4:06:45**
